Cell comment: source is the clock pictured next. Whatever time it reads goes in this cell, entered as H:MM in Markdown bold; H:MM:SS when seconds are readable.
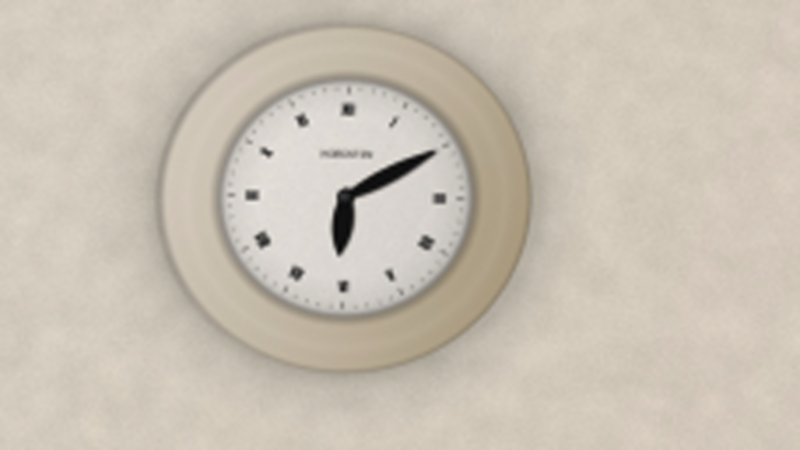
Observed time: **6:10**
